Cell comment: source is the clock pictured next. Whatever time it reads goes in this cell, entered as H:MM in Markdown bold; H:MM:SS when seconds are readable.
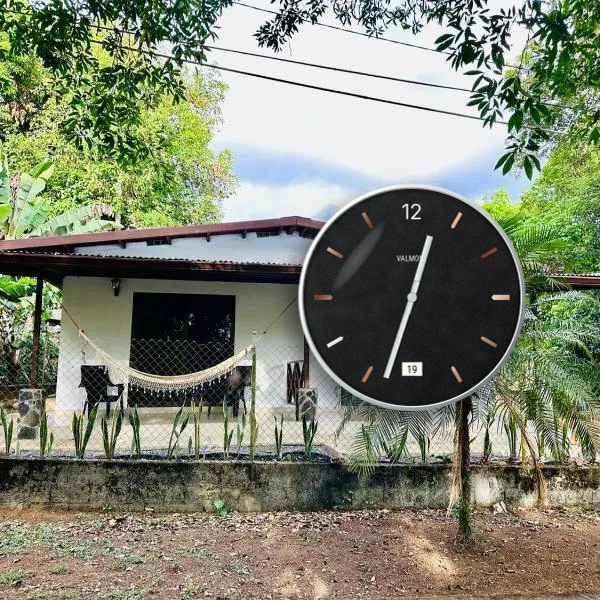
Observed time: **12:33**
